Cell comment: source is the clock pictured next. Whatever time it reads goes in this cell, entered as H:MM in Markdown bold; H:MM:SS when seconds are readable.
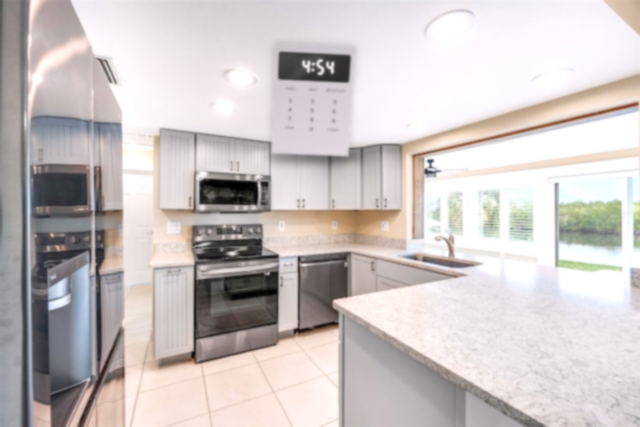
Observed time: **4:54**
